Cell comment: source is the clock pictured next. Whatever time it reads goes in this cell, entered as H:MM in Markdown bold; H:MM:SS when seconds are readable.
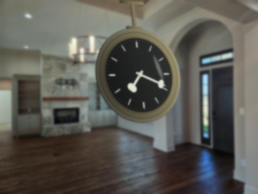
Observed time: **7:19**
